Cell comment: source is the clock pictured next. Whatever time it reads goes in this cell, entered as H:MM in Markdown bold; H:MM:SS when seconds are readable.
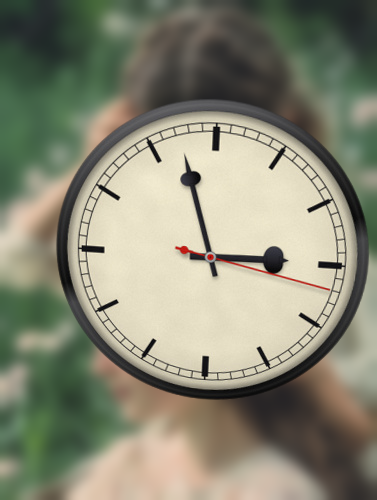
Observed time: **2:57:17**
